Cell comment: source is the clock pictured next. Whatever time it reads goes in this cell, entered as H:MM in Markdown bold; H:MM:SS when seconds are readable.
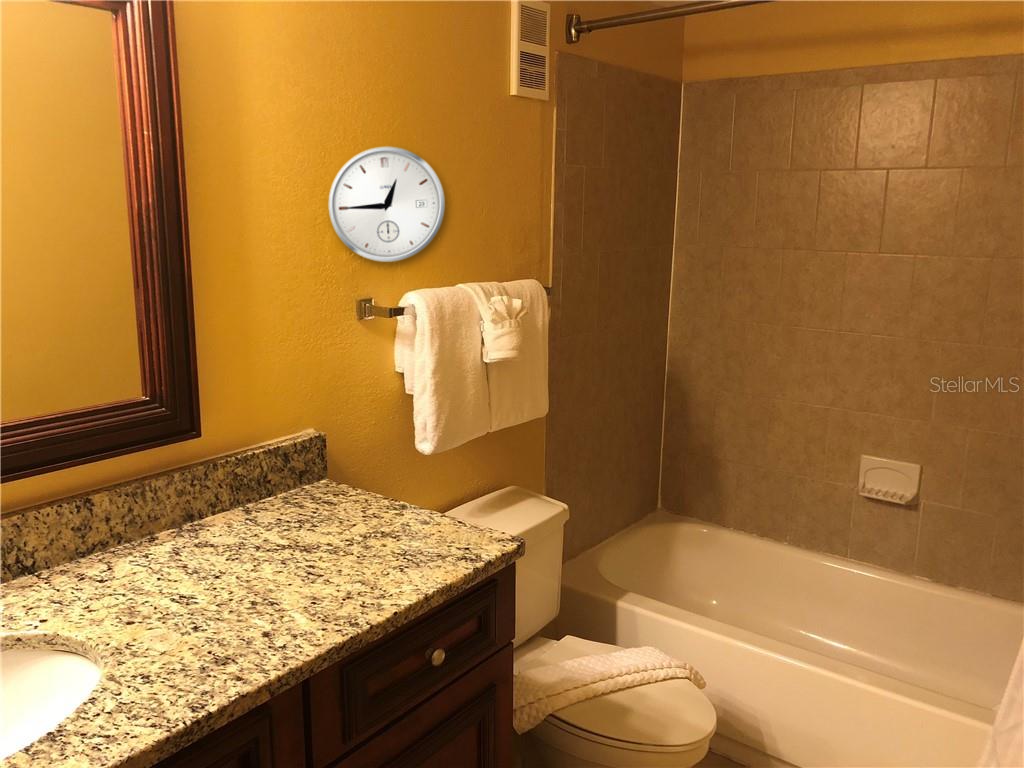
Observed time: **12:45**
